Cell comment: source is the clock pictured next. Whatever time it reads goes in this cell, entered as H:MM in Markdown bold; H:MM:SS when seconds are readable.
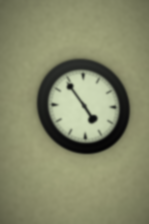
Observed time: **4:54**
